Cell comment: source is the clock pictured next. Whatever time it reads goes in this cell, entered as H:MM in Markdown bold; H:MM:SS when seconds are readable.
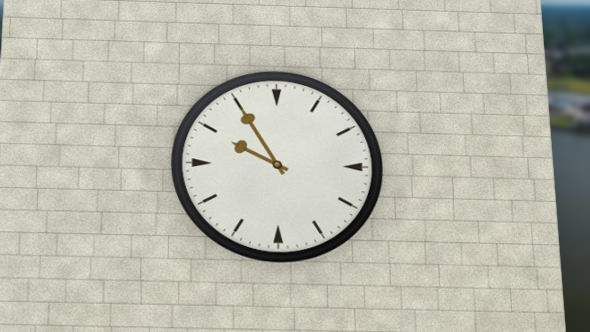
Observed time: **9:55**
